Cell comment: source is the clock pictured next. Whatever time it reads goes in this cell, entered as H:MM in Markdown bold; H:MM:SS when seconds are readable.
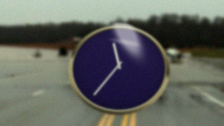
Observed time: **11:36**
